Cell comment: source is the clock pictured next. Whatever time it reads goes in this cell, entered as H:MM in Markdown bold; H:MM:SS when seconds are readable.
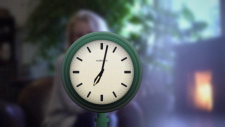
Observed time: **7:02**
